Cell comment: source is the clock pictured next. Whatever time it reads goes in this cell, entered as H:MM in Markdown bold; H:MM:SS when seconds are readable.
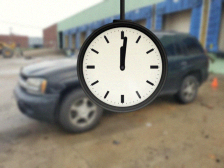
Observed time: **12:01**
